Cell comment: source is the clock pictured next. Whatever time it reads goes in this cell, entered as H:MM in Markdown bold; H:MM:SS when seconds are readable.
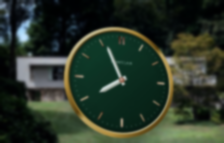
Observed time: **7:56**
